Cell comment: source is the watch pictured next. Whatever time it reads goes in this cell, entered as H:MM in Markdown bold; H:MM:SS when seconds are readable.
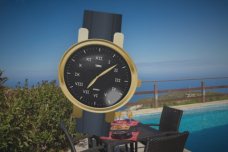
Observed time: **7:08**
